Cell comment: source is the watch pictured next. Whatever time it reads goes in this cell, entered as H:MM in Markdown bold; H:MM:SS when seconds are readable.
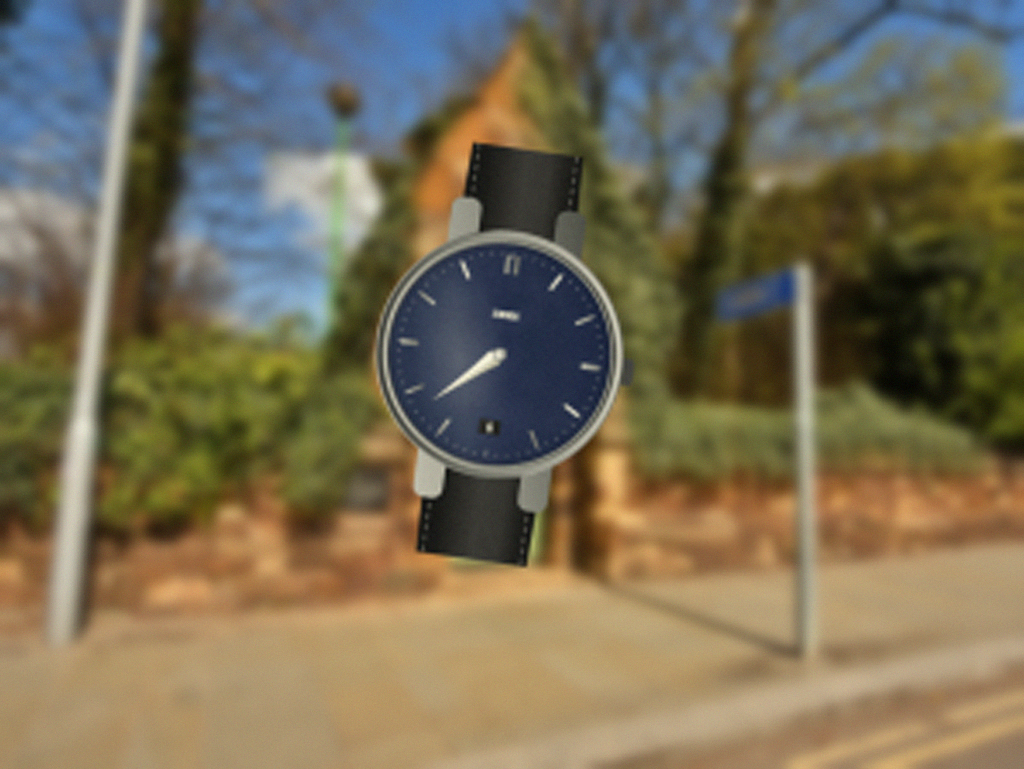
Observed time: **7:38**
